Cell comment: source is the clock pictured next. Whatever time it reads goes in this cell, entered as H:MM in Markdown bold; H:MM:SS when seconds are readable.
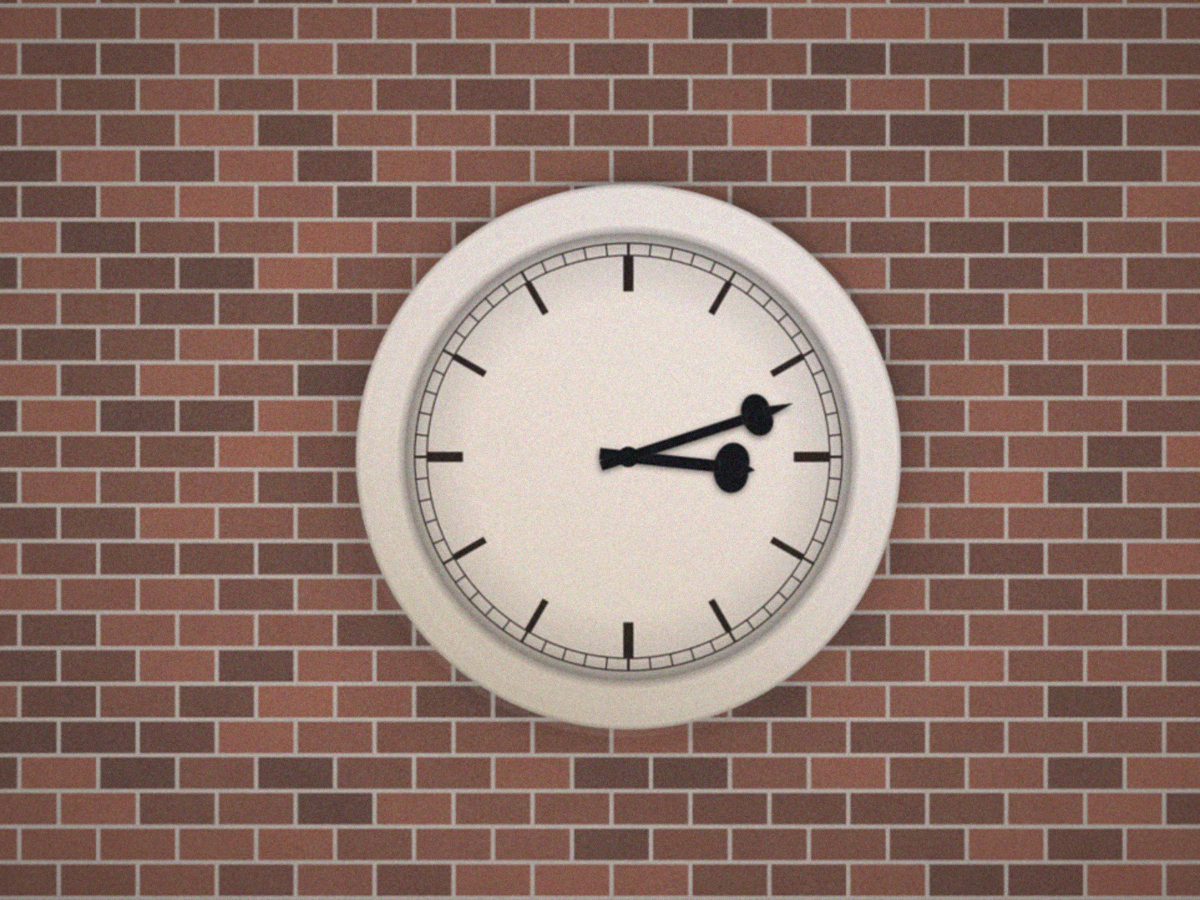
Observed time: **3:12**
